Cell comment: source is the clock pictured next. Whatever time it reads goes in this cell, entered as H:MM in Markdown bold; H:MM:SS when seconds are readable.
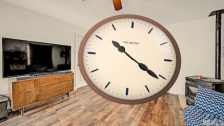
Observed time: **10:21**
